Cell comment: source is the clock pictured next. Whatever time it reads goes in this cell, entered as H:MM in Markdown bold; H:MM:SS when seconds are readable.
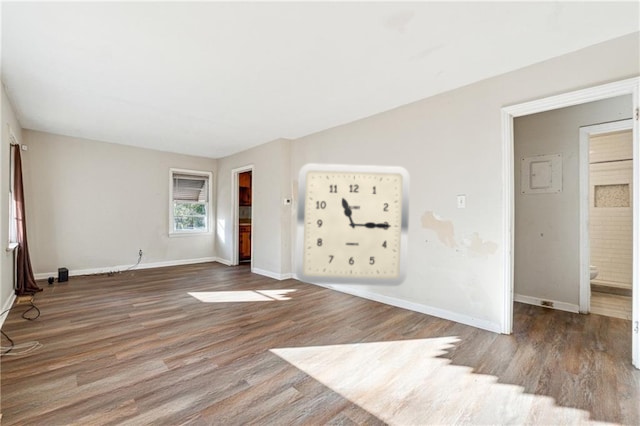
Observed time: **11:15**
